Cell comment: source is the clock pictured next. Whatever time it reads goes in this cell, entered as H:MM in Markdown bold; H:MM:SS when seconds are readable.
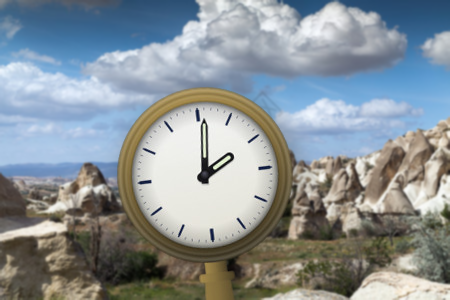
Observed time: **2:01**
